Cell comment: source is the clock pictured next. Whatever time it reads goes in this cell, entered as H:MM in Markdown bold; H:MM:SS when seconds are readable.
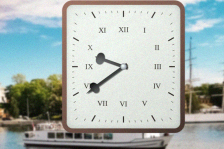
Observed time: **9:39**
